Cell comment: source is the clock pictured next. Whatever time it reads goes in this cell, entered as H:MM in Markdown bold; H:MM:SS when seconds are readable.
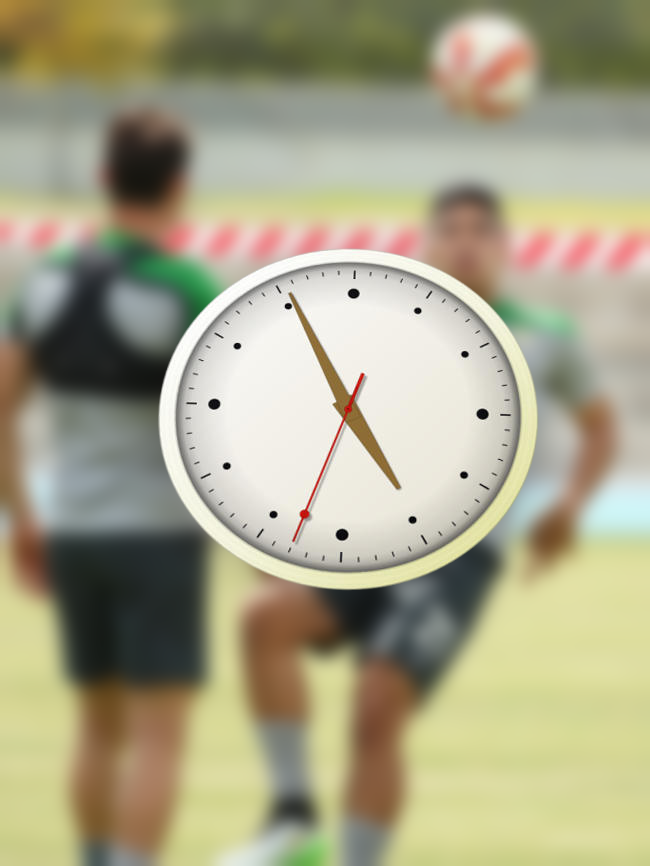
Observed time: **4:55:33**
